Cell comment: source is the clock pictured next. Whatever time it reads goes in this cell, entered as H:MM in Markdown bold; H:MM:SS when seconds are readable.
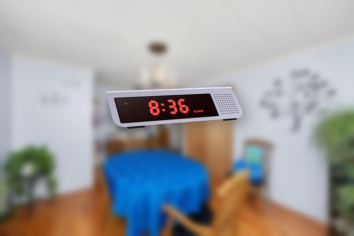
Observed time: **8:36**
